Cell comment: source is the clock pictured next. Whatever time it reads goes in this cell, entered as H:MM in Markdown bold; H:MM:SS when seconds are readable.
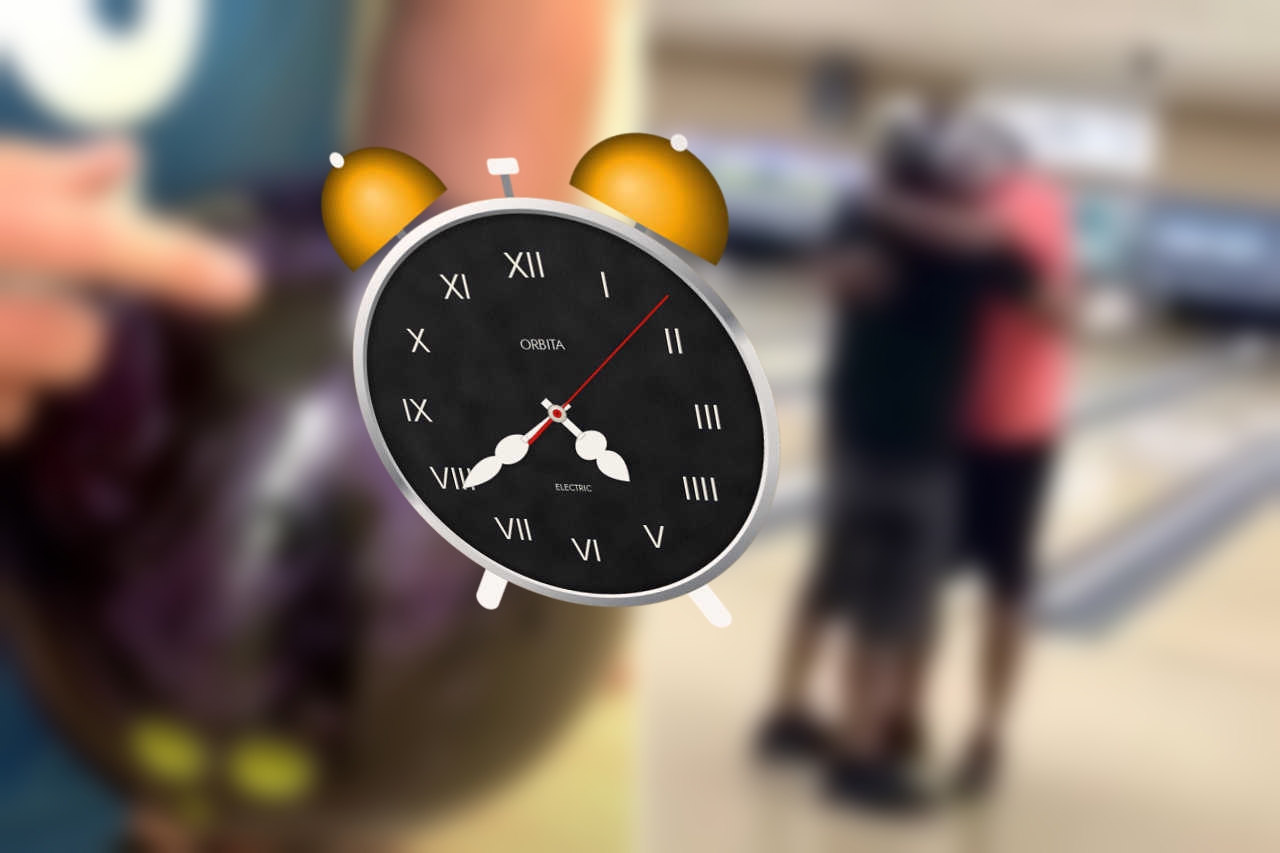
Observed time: **4:39:08**
